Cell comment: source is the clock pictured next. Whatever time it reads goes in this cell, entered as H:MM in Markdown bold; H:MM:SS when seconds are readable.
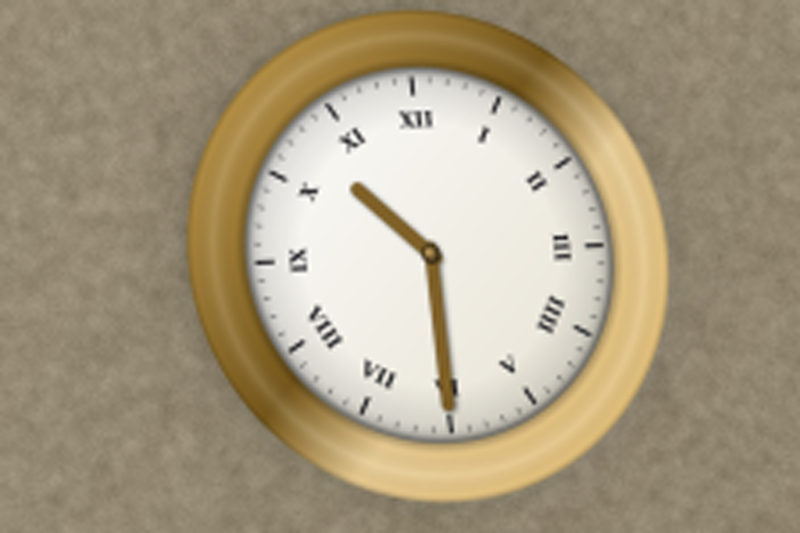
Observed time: **10:30**
